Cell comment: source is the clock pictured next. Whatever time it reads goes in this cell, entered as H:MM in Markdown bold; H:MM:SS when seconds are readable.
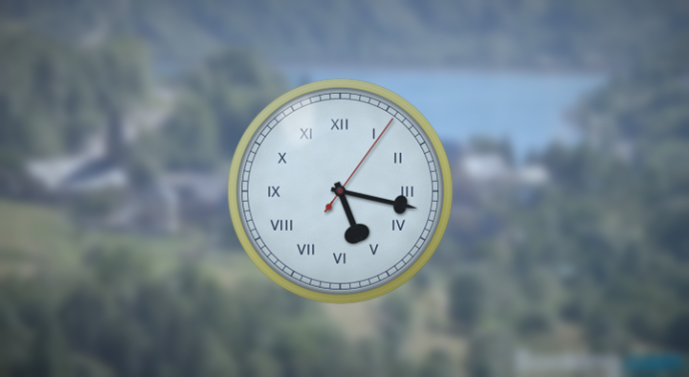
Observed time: **5:17:06**
